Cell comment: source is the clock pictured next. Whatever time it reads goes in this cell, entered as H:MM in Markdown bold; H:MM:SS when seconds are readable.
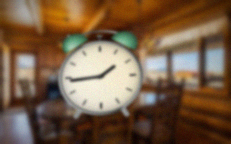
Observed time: **1:44**
